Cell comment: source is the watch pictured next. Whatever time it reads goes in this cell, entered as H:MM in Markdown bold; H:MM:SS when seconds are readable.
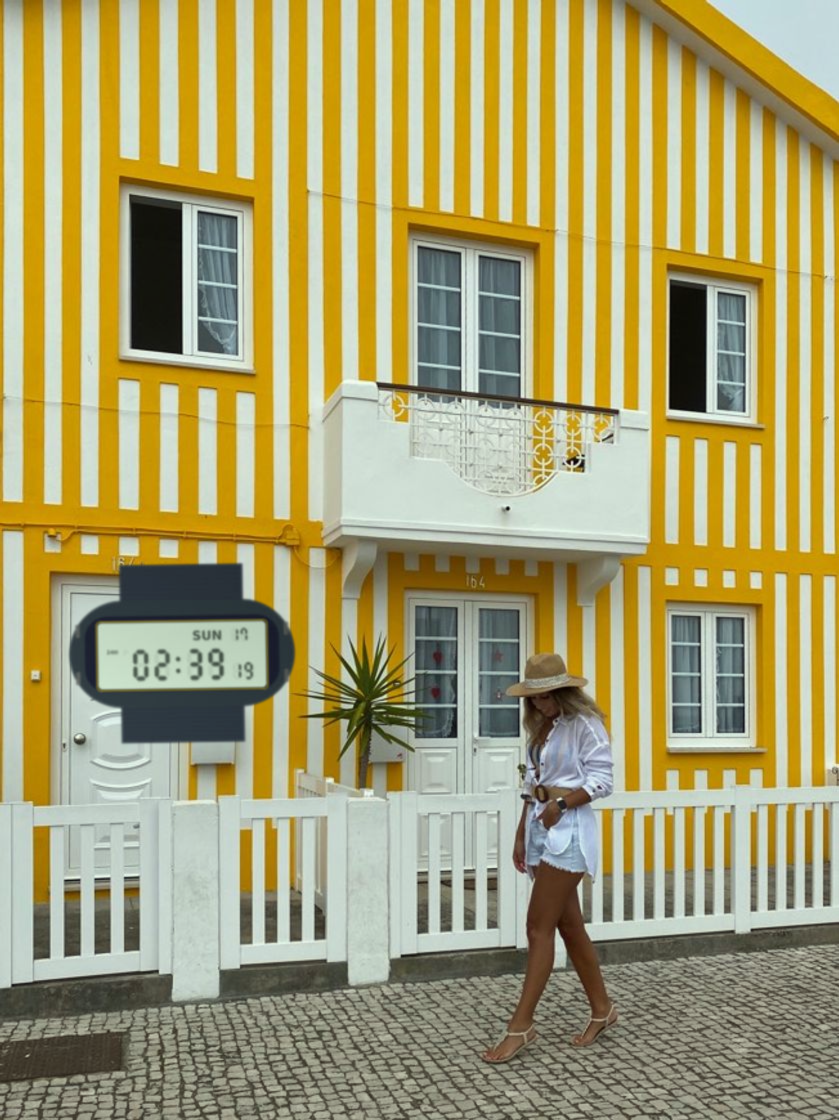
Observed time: **2:39:19**
